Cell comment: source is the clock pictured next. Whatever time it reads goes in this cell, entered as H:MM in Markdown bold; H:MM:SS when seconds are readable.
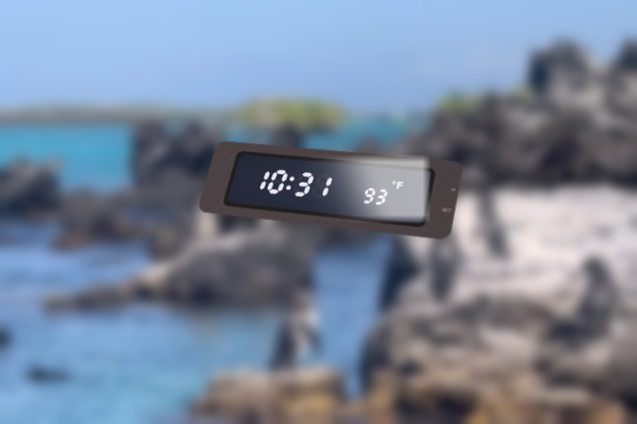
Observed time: **10:31**
